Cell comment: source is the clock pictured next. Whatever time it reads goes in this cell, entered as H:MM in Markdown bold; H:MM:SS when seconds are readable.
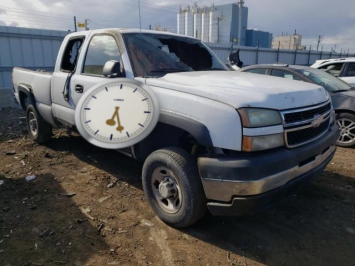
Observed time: **6:27**
